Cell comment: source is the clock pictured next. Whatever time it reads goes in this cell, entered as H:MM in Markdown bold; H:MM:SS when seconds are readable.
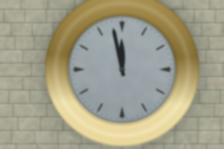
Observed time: **11:58**
